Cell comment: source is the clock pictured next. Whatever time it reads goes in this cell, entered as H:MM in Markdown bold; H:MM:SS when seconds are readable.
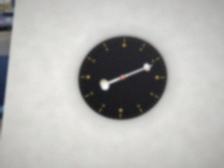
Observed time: **8:11**
